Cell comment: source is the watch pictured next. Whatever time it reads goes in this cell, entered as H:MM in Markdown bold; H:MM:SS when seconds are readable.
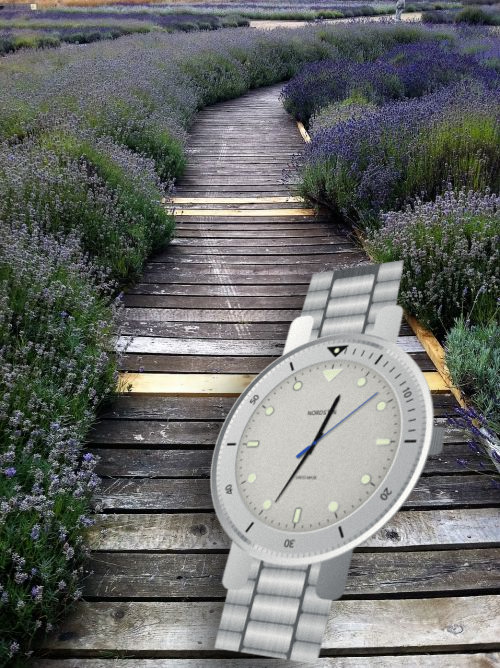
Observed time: **12:34:08**
